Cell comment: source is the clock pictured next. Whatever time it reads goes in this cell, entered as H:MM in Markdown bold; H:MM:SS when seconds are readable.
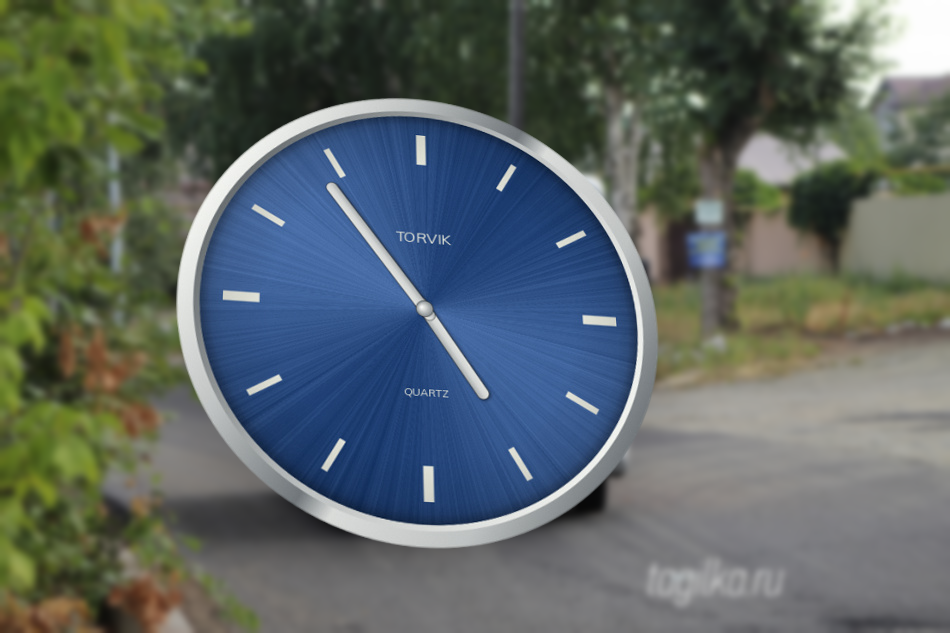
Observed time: **4:54**
